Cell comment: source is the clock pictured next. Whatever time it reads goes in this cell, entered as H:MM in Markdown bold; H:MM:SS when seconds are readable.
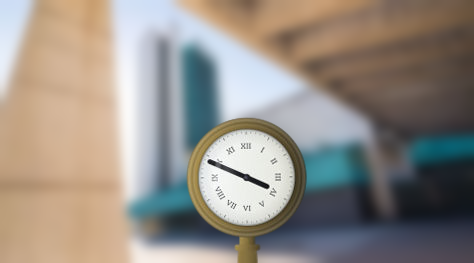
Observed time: **3:49**
